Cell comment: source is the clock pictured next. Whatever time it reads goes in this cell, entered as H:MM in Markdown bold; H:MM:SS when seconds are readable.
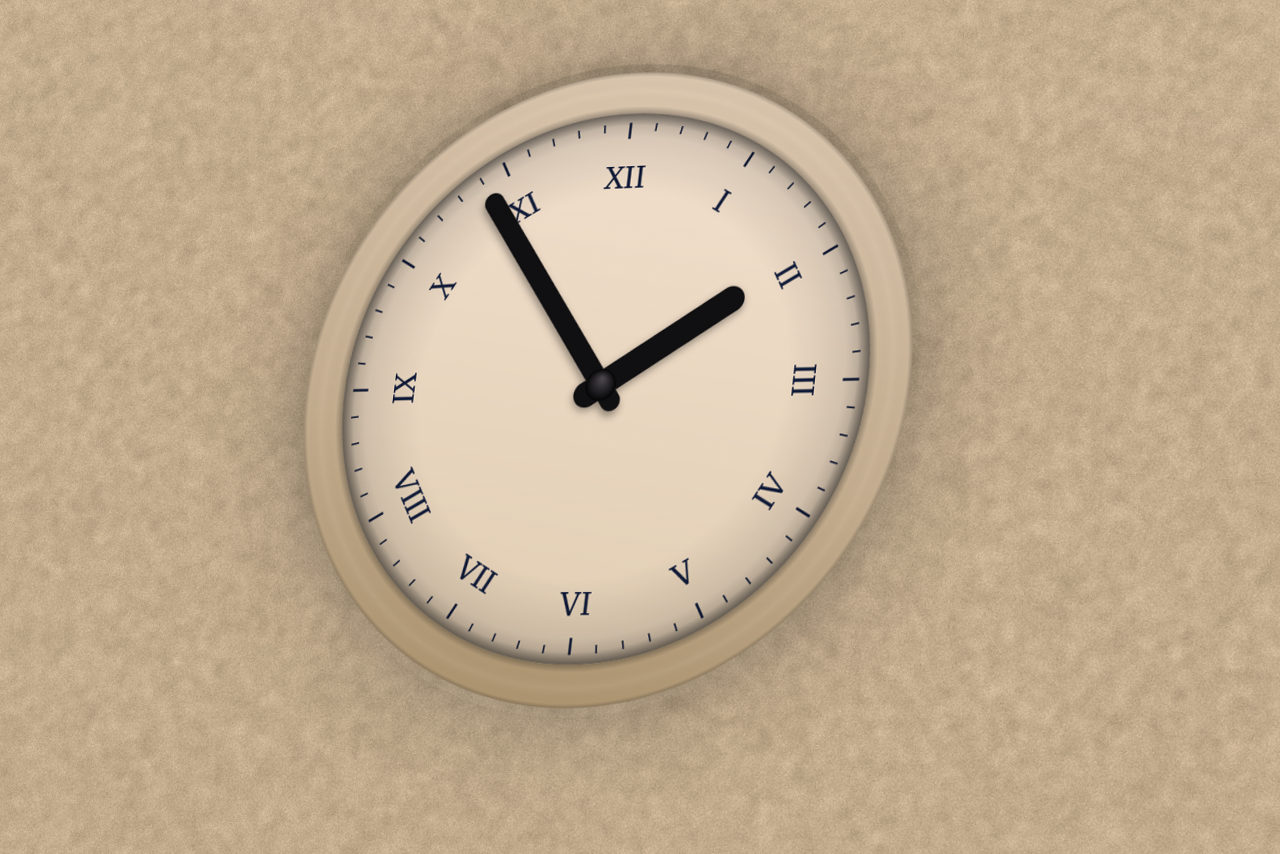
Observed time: **1:54**
